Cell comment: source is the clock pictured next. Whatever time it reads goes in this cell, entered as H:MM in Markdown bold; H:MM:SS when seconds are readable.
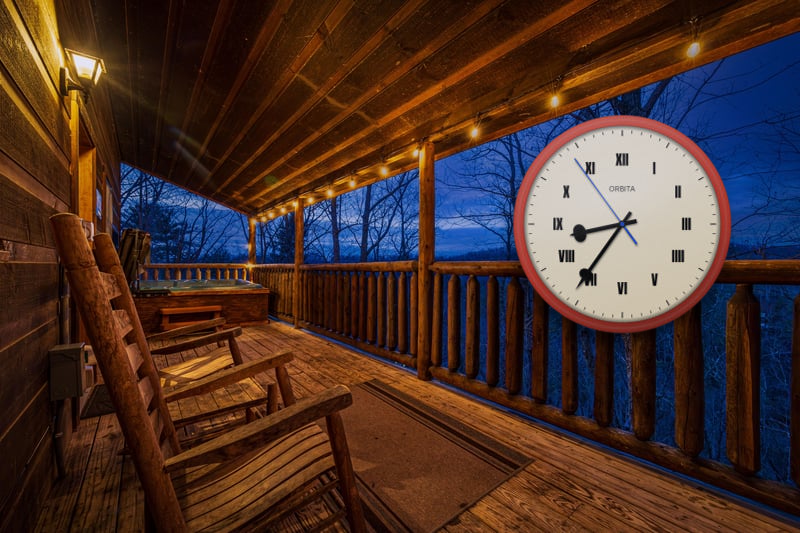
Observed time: **8:35:54**
